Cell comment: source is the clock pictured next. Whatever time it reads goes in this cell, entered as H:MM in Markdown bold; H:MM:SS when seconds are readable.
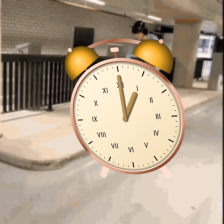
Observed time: **1:00**
